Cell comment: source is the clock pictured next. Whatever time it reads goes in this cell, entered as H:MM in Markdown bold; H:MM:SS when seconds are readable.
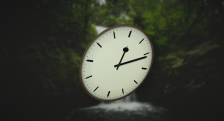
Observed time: **12:11**
